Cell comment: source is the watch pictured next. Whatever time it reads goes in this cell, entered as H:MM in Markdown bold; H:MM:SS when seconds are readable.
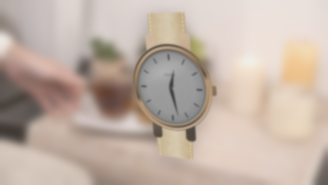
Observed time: **12:28**
